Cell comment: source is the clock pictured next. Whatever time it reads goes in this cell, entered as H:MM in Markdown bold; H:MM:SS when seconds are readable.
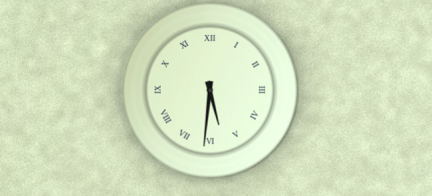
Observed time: **5:31**
